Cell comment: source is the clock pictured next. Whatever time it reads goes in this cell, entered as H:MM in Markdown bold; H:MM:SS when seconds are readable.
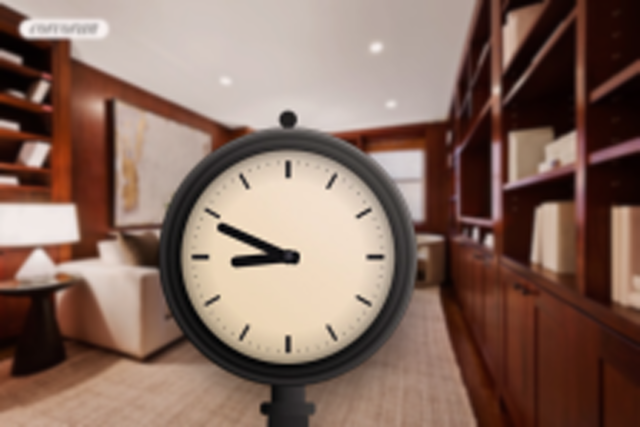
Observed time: **8:49**
